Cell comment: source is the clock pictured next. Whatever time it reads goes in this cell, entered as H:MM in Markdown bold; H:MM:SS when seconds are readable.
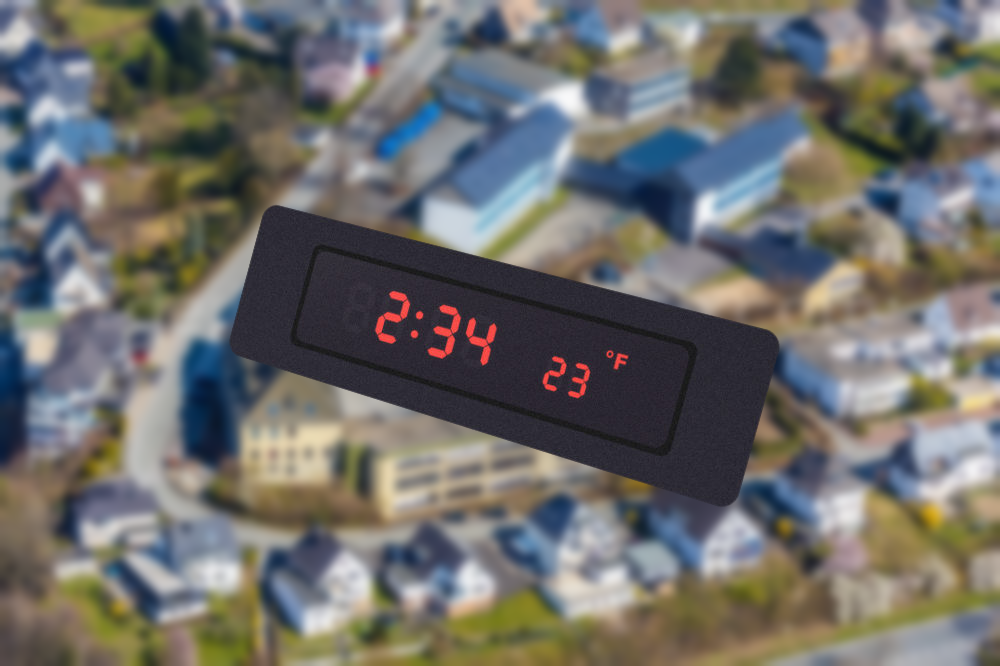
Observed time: **2:34**
